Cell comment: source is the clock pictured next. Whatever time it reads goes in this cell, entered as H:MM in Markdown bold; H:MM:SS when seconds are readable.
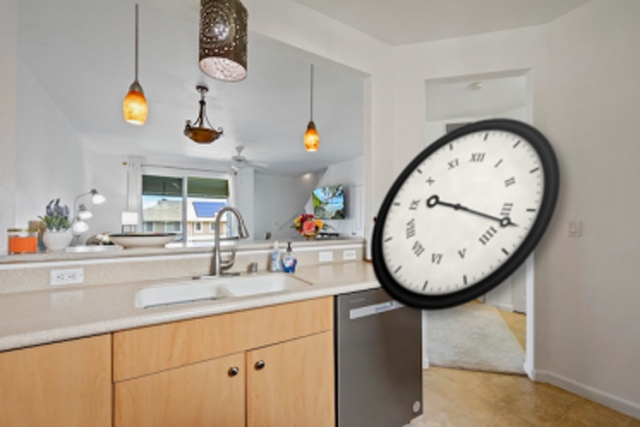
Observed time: **9:17**
